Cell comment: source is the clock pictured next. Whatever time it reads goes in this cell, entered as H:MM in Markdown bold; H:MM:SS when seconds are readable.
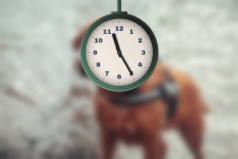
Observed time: **11:25**
